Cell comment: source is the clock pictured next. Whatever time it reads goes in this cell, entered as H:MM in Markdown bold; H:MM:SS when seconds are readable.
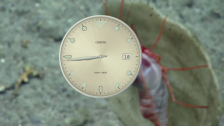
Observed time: **8:44**
